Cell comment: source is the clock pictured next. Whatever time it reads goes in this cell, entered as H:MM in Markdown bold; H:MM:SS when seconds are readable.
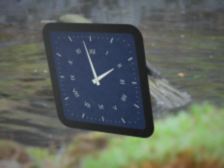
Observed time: **1:58**
